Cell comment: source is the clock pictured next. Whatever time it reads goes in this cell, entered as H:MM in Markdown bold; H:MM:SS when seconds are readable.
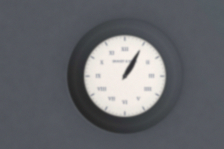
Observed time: **1:05**
